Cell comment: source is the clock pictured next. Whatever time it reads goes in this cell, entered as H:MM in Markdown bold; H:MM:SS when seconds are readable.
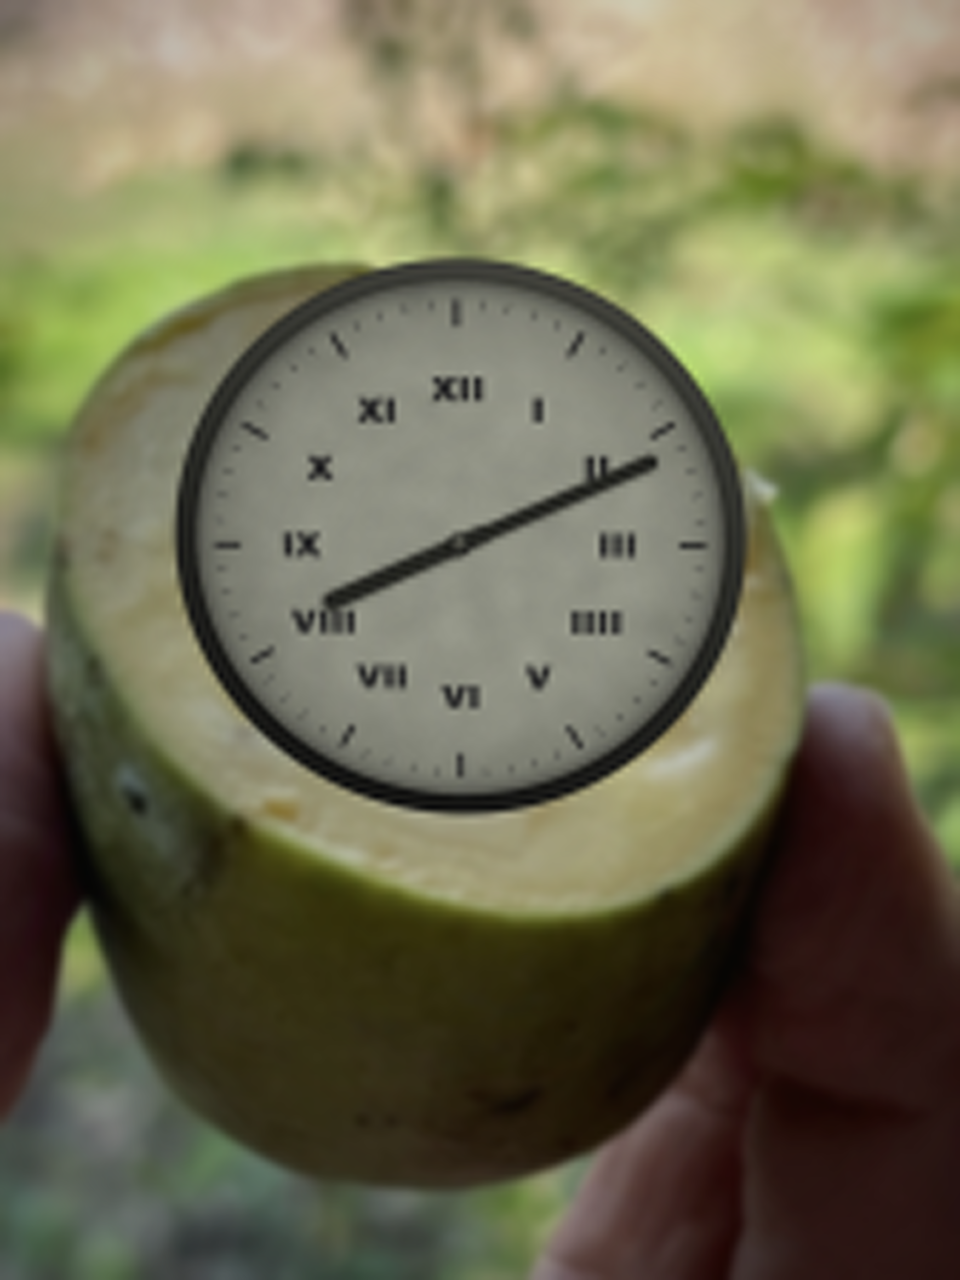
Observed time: **8:11**
